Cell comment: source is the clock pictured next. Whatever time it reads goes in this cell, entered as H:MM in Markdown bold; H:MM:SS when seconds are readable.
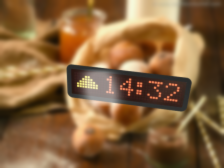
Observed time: **14:32**
